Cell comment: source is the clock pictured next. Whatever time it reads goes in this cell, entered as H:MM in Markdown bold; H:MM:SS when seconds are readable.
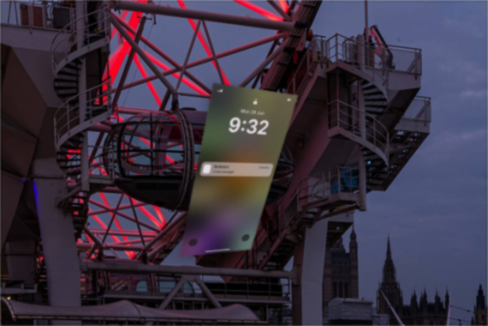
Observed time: **9:32**
